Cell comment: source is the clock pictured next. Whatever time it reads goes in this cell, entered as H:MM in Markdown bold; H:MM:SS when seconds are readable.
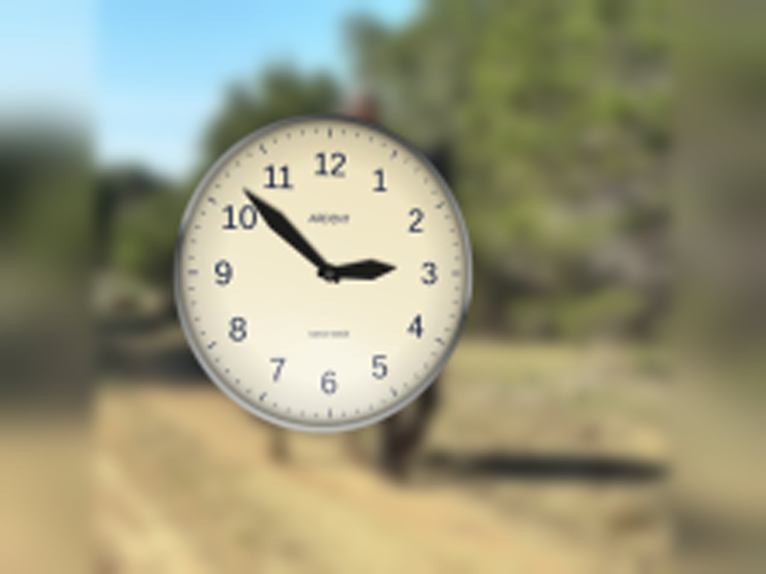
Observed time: **2:52**
